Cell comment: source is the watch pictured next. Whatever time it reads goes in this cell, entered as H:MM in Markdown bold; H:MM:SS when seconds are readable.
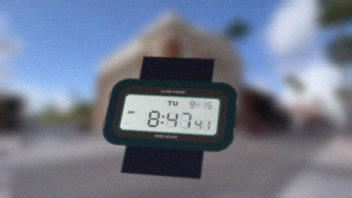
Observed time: **8:47:41**
